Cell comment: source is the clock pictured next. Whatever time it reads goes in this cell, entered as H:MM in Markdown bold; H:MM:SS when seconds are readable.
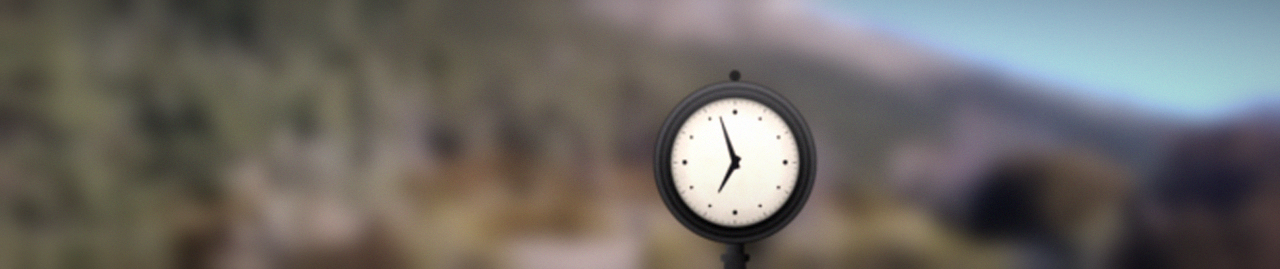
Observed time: **6:57**
